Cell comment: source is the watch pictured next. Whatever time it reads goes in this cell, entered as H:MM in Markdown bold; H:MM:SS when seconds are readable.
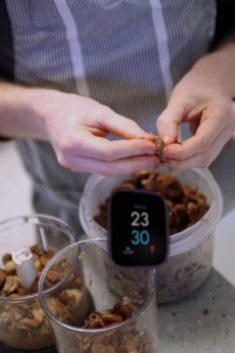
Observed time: **23:30**
